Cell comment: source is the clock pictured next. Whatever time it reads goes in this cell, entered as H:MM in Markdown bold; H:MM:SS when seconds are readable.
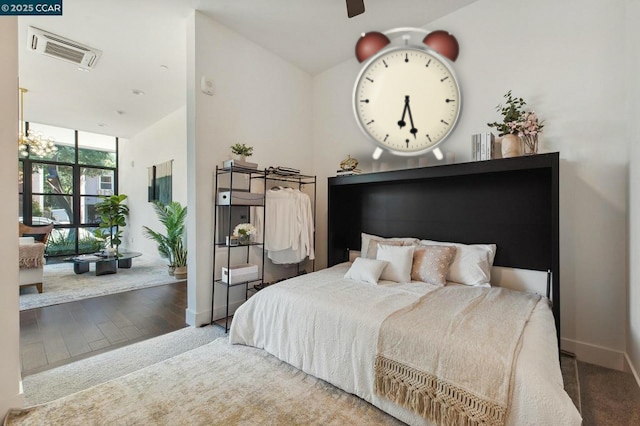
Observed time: **6:28**
